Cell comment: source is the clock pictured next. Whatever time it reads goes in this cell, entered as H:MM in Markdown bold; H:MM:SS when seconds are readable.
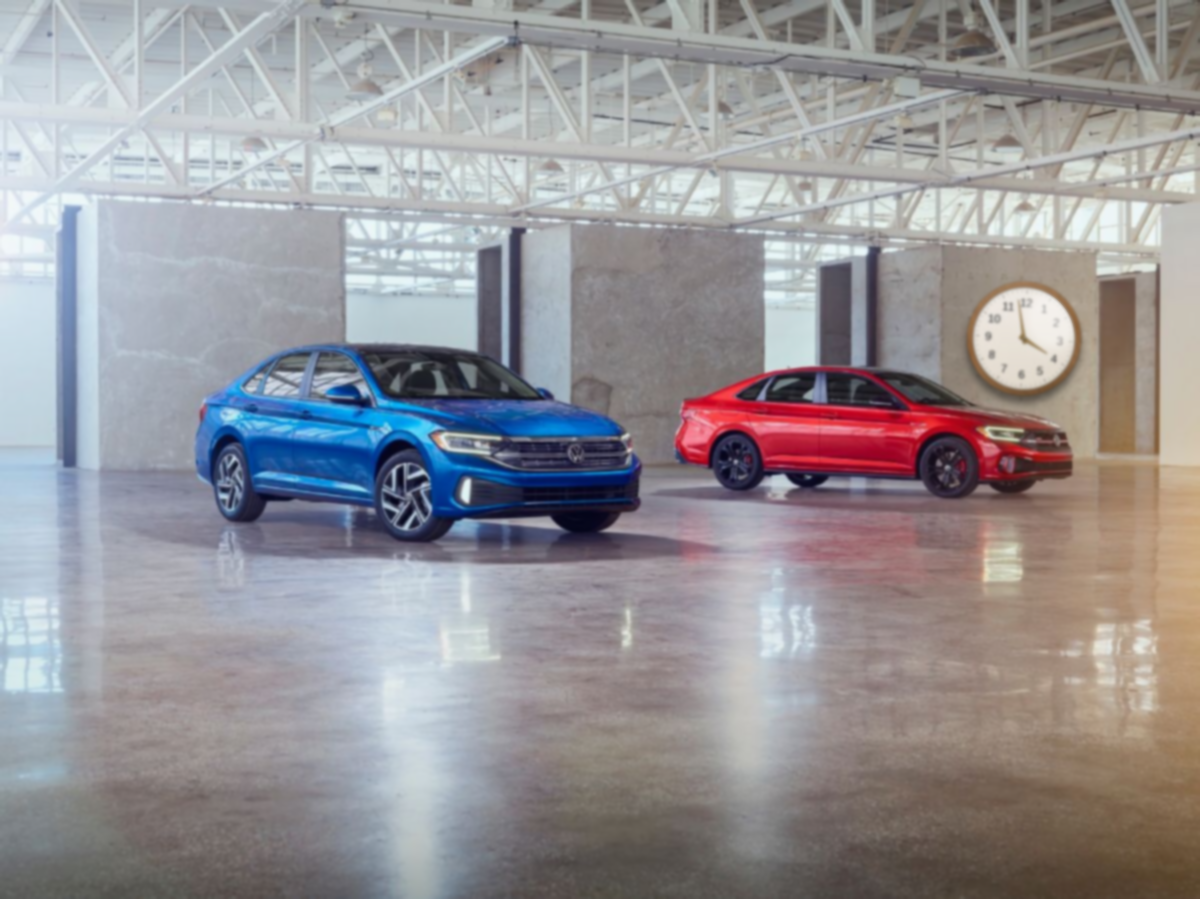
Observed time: **3:58**
